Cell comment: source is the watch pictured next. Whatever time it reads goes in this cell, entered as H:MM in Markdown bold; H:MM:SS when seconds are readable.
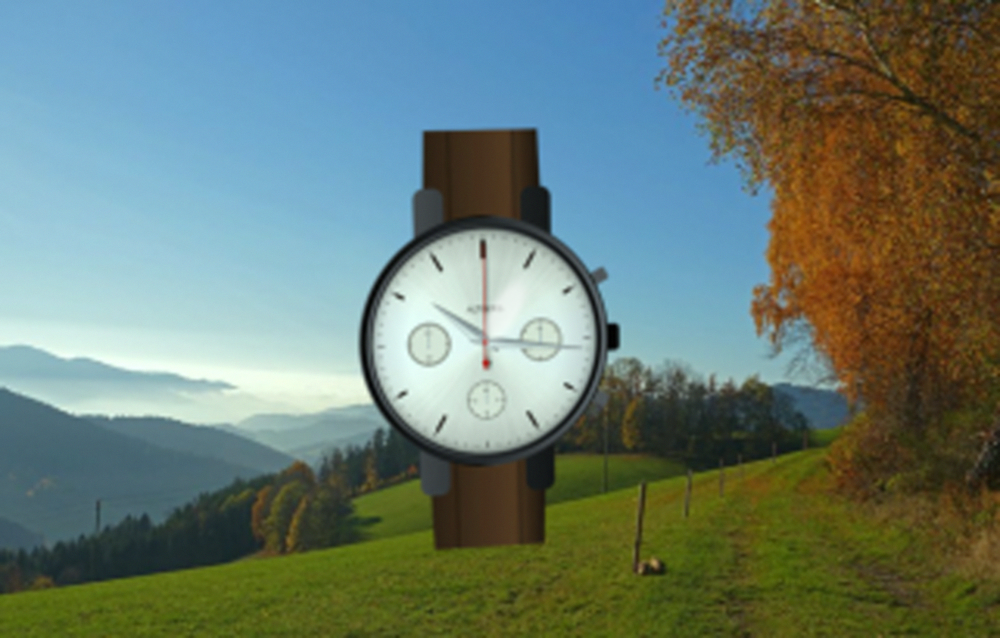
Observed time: **10:16**
